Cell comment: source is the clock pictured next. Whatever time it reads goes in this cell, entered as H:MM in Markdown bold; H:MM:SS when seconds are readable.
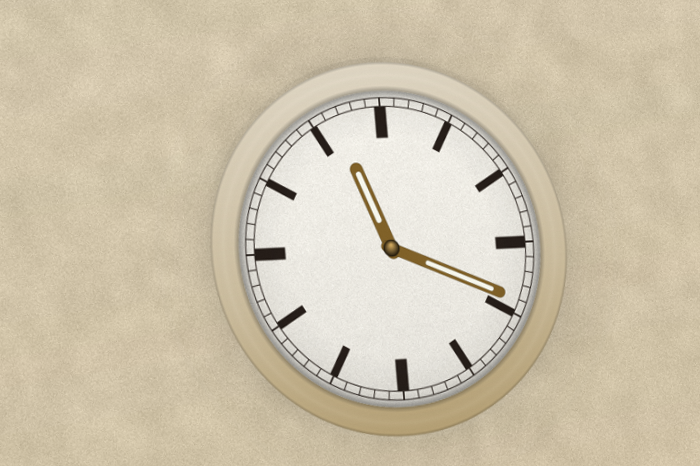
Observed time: **11:19**
